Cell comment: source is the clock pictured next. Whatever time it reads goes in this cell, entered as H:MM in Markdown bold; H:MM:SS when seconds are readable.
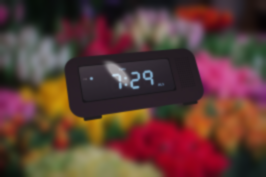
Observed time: **7:29**
